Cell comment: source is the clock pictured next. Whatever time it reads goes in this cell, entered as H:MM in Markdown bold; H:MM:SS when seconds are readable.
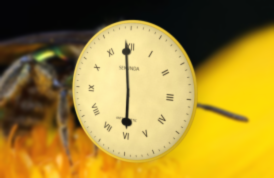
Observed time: **5:59**
